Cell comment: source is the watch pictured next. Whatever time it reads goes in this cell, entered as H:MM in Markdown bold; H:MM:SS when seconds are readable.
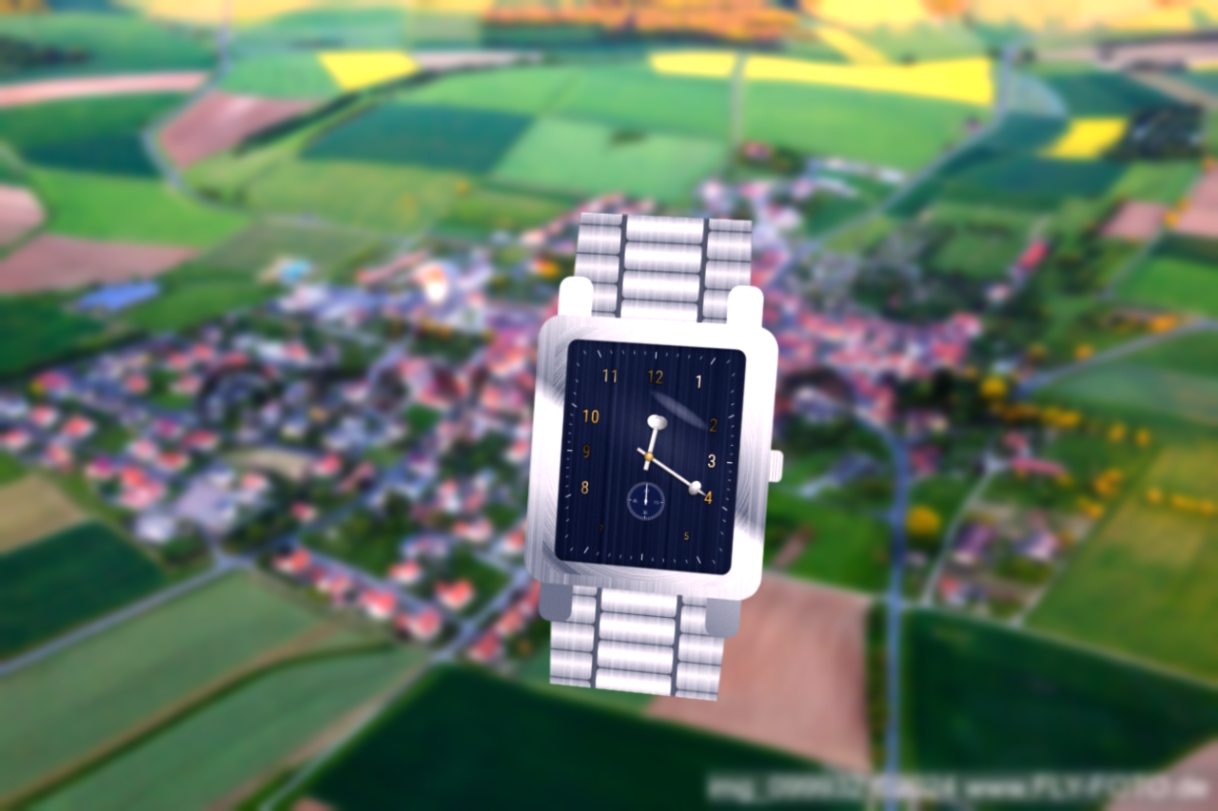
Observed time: **12:20**
